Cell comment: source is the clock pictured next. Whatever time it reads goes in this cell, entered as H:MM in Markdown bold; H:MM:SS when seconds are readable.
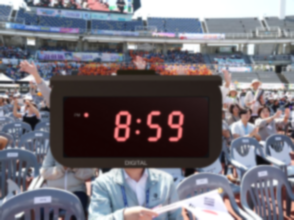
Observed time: **8:59**
